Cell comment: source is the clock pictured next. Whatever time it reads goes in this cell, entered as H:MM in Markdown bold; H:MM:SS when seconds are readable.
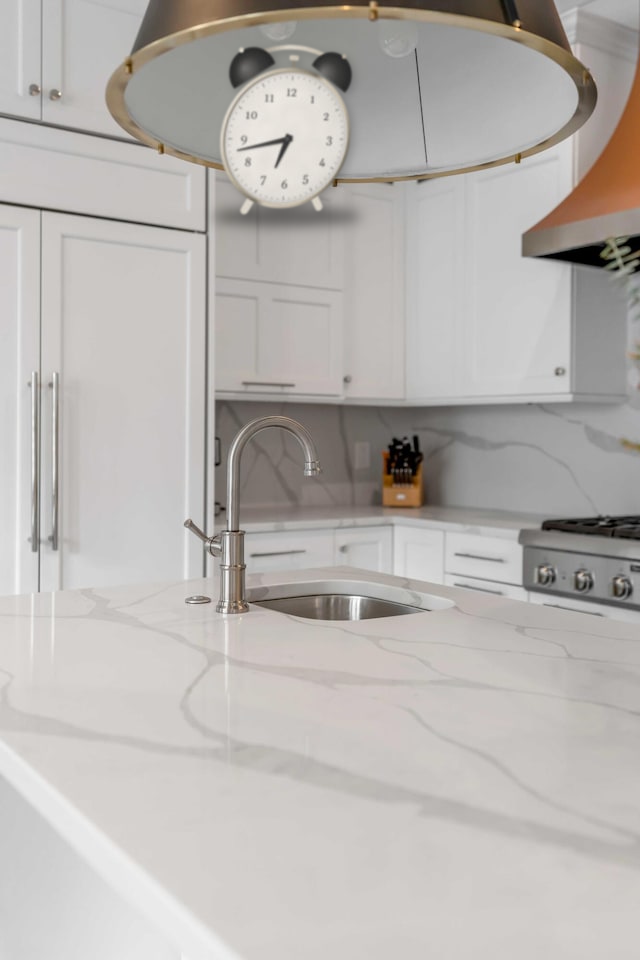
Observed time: **6:43**
